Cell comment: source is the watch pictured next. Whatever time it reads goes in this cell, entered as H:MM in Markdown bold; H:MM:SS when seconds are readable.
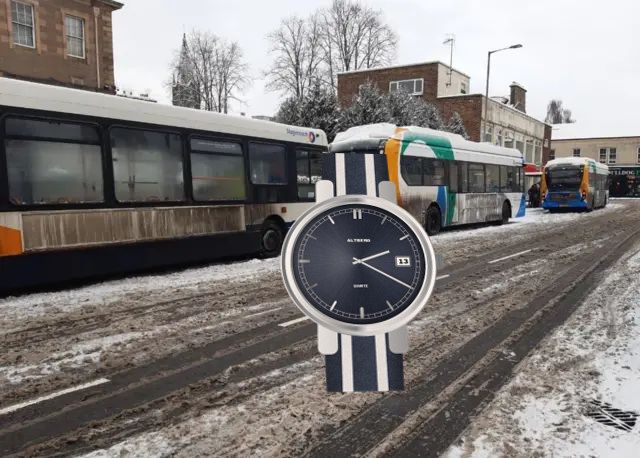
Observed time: **2:20**
